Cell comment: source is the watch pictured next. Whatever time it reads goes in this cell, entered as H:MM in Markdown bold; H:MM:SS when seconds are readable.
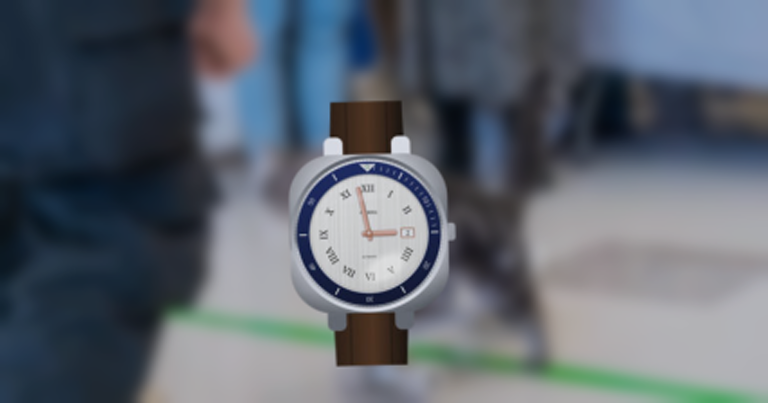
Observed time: **2:58**
